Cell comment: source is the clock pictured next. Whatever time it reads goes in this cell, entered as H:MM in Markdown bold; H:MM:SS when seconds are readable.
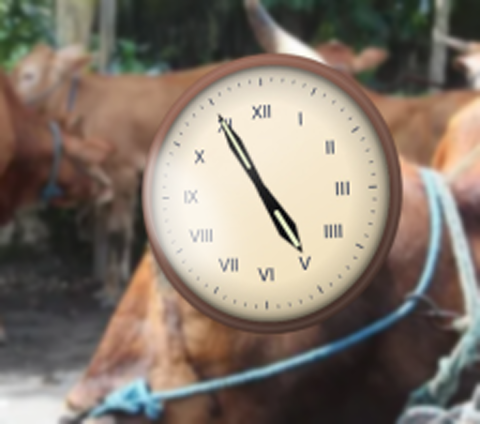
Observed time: **4:55**
